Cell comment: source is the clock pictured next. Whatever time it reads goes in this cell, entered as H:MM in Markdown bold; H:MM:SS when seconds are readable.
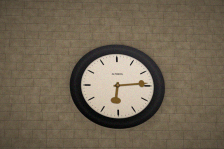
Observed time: **6:14**
